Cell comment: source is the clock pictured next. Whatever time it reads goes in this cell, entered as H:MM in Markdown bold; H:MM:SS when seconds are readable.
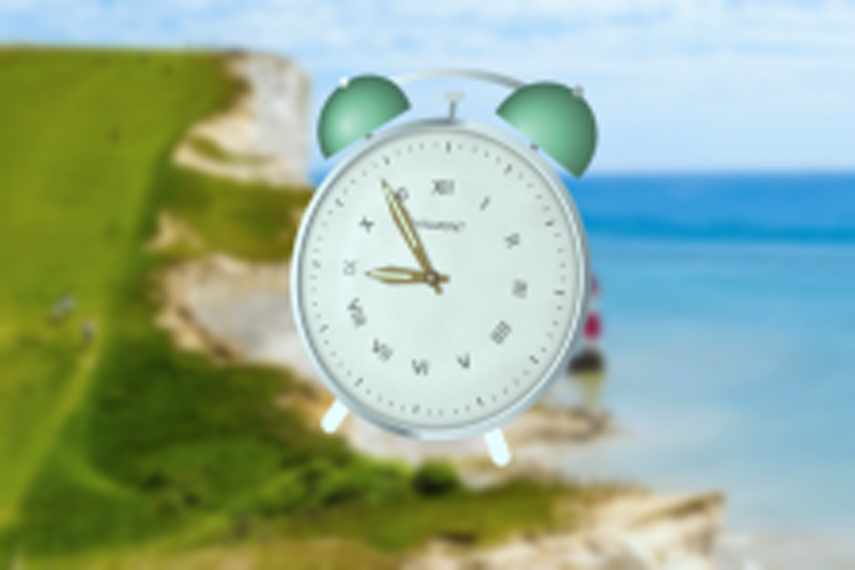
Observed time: **8:54**
